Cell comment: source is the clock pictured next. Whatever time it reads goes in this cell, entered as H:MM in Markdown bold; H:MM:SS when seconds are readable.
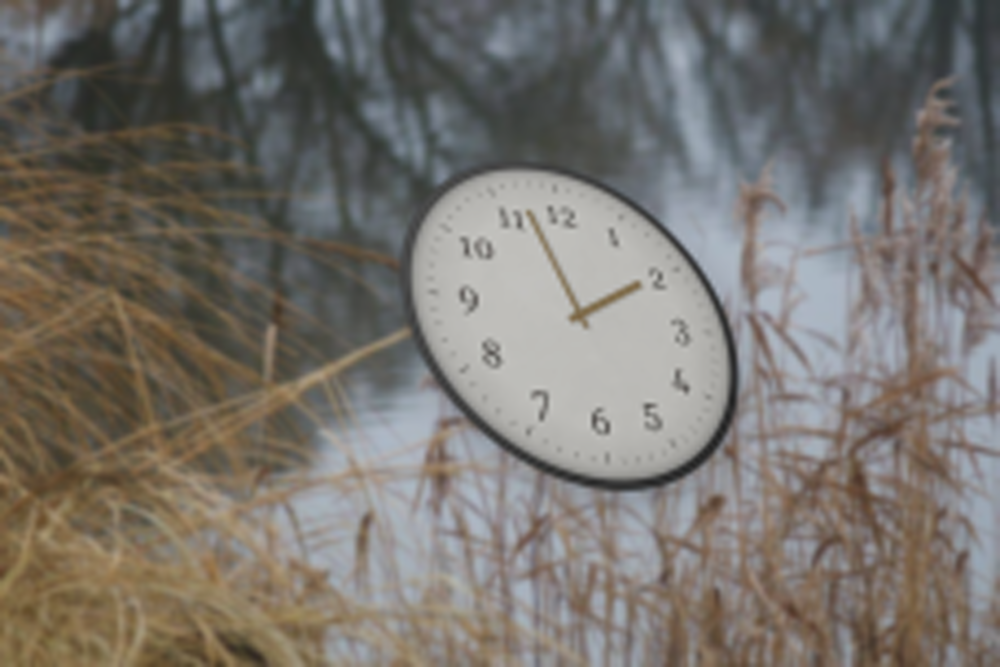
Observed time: **1:57**
